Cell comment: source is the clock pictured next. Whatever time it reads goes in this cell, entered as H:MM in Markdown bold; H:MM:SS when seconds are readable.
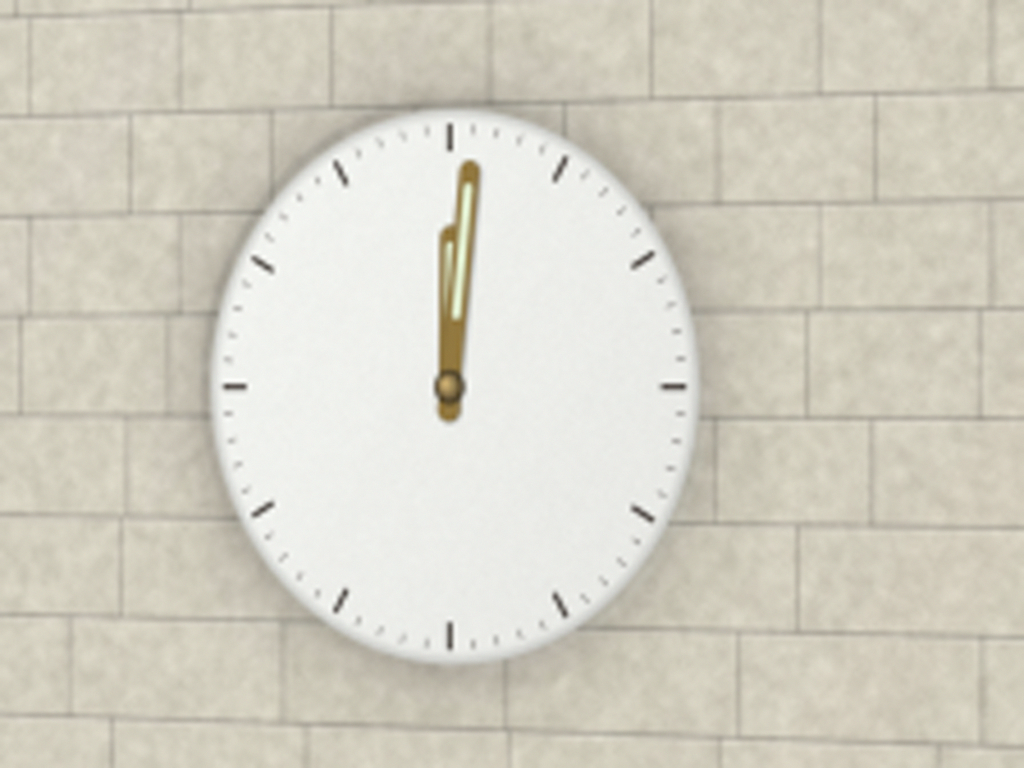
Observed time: **12:01**
